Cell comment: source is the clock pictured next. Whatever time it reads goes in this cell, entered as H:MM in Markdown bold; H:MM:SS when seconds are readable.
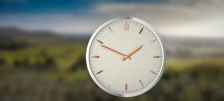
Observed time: **1:49**
